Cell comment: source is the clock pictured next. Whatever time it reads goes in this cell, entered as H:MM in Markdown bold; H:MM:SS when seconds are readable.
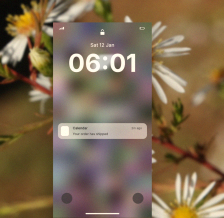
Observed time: **6:01**
